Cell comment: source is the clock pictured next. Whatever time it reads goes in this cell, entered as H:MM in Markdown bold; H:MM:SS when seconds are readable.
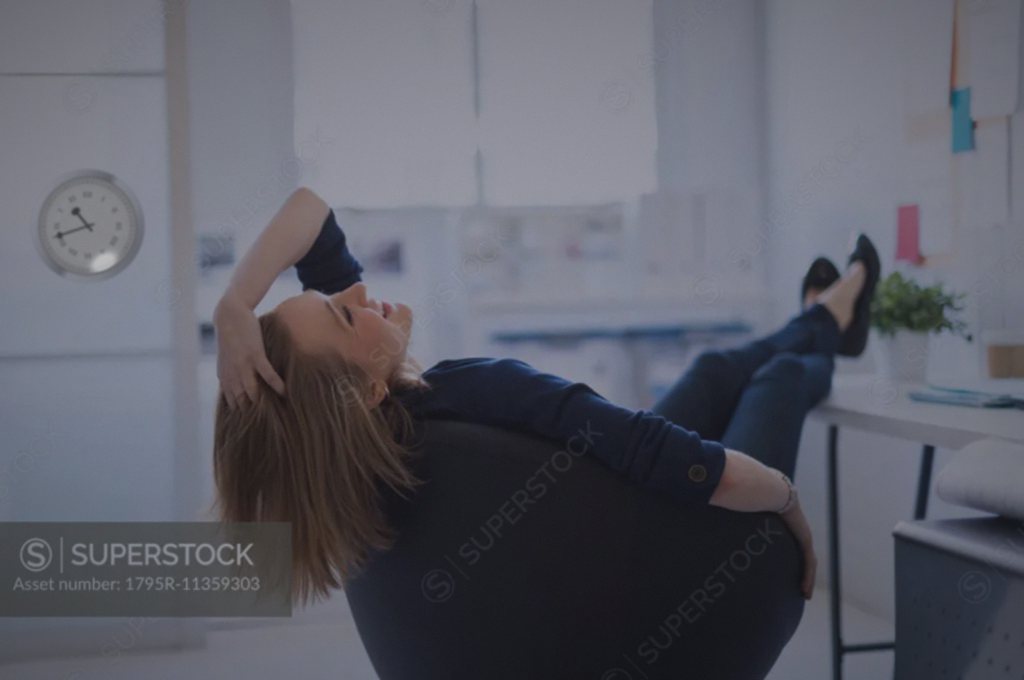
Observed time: **10:42**
